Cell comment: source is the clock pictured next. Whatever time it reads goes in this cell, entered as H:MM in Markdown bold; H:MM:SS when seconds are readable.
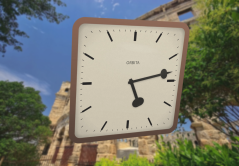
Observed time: **5:13**
